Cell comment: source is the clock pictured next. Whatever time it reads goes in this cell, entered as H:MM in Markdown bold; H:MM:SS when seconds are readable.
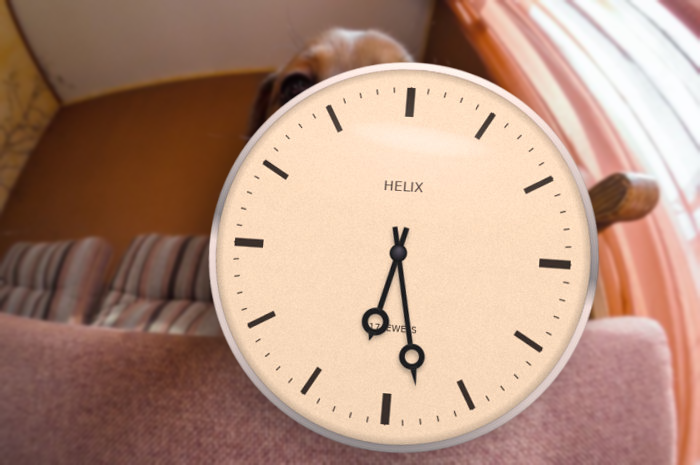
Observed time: **6:28**
